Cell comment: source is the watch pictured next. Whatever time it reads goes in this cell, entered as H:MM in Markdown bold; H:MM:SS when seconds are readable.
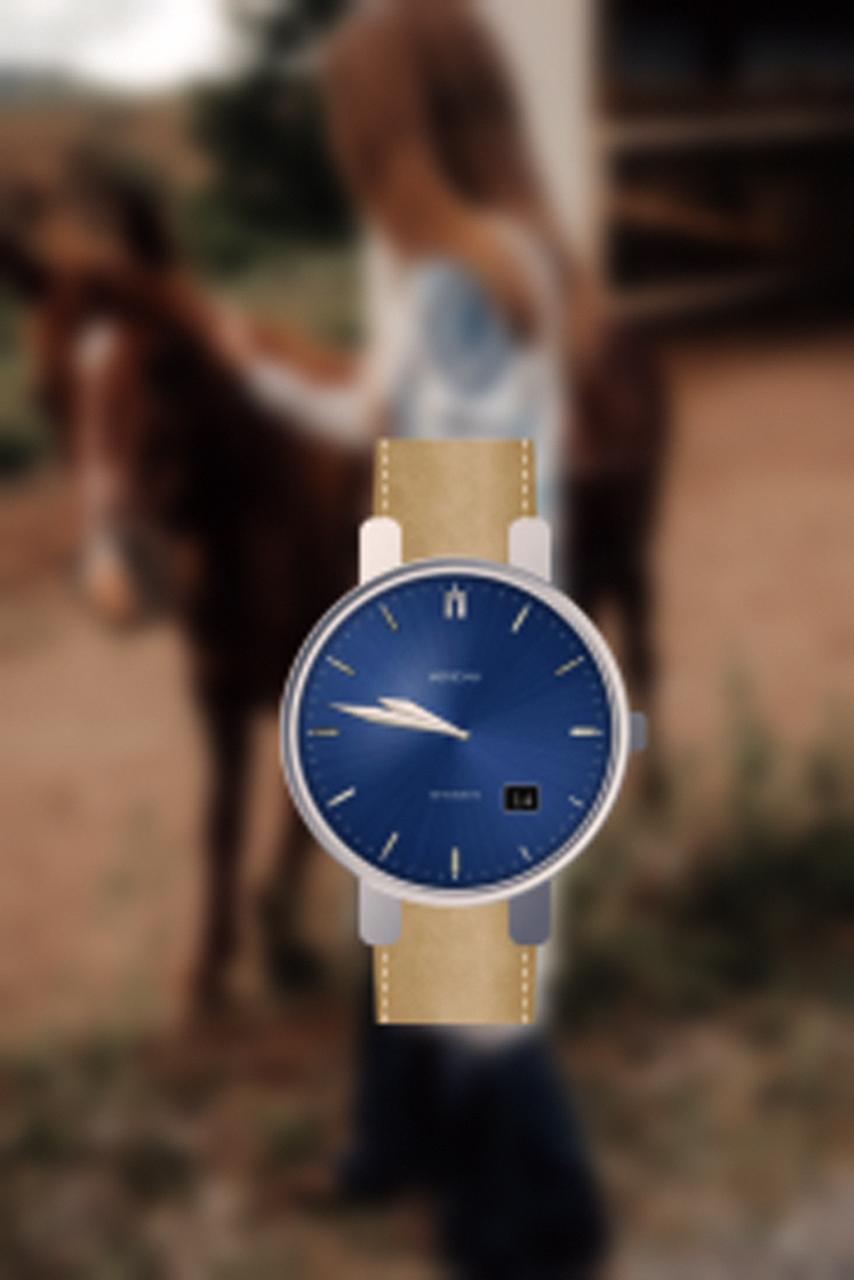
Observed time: **9:47**
